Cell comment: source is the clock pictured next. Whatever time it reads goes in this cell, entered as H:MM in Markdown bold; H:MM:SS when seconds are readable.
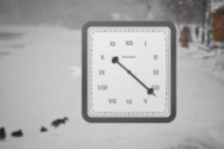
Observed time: **10:22**
